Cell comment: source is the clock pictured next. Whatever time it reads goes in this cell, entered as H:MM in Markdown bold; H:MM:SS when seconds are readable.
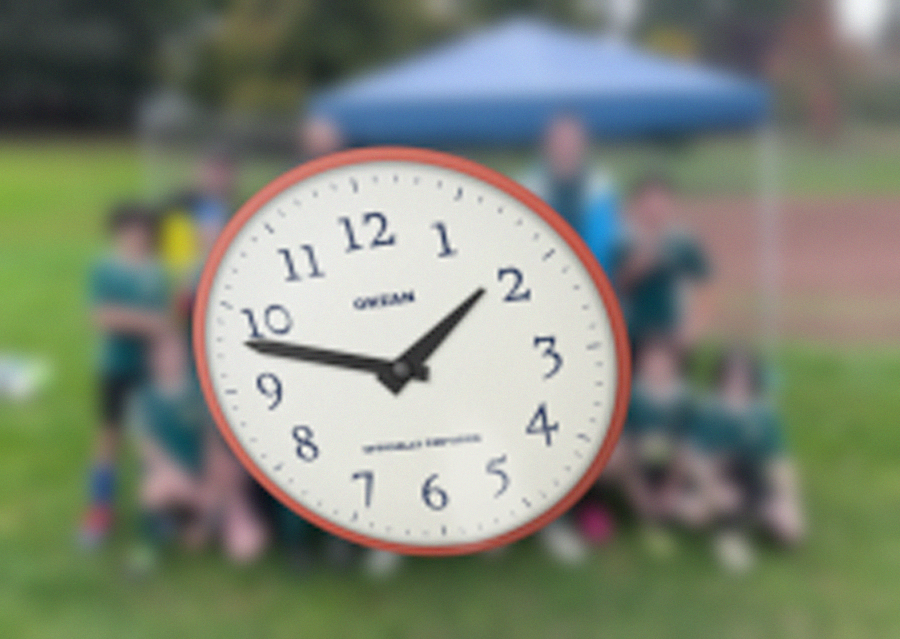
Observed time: **1:48**
